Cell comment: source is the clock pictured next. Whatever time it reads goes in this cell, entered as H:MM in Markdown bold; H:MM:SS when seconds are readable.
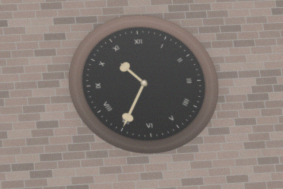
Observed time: **10:35**
